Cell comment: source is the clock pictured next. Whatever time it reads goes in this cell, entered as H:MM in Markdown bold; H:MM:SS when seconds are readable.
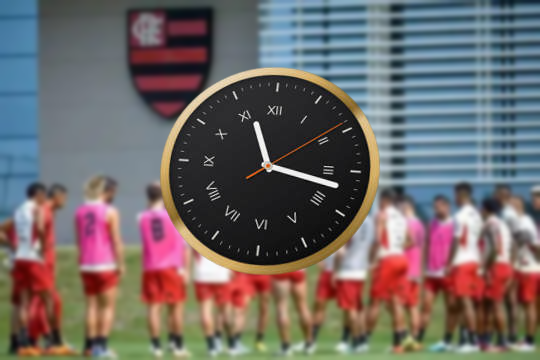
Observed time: **11:17:09**
